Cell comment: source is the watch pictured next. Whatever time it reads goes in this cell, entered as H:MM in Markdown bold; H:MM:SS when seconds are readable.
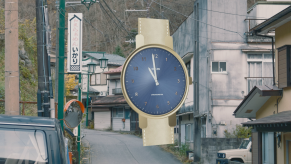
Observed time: **10:59**
